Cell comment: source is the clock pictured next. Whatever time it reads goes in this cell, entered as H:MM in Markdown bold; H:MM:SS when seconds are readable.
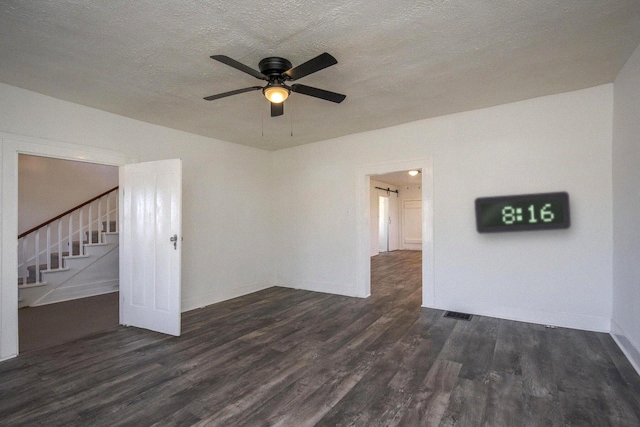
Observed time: **8:16**
